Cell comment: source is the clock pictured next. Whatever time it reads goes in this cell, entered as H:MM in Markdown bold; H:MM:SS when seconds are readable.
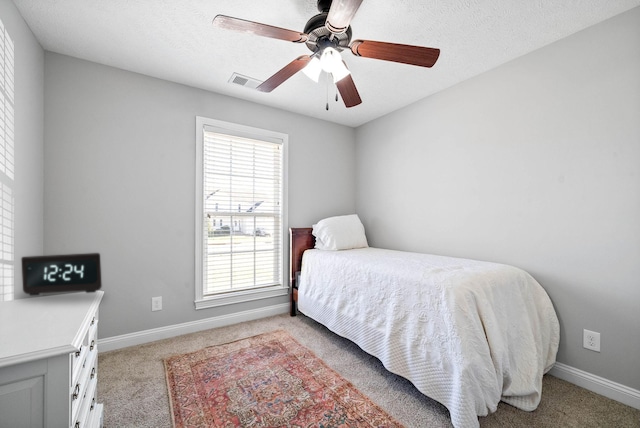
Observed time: **12:24**
